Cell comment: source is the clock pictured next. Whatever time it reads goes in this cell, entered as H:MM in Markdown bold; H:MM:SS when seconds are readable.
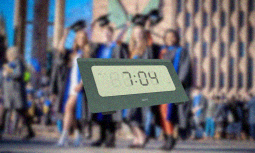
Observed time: **7:04**
